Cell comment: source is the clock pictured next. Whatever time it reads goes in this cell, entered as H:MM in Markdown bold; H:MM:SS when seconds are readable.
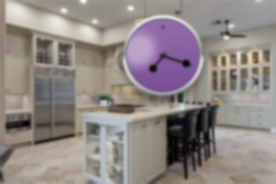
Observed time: **7:18**
